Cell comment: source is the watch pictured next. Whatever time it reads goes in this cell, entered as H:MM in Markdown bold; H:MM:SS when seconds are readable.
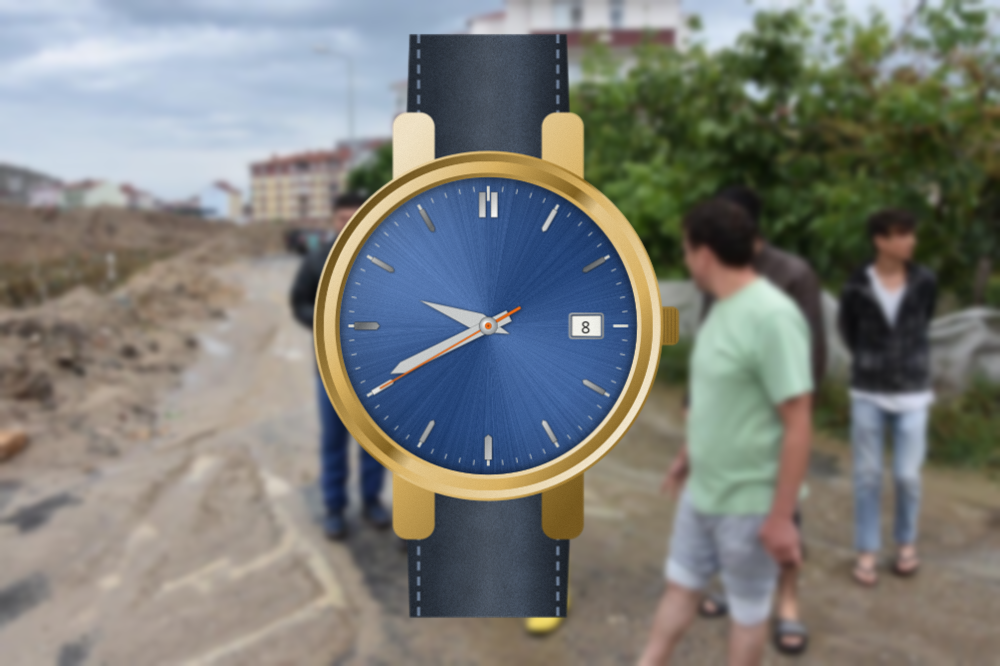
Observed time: **9:40:40**
